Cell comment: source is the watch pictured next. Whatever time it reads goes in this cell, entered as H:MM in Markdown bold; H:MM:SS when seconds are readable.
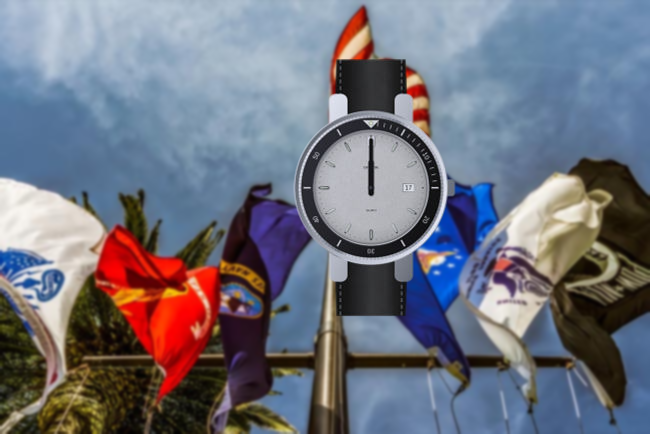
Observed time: **12:00**
